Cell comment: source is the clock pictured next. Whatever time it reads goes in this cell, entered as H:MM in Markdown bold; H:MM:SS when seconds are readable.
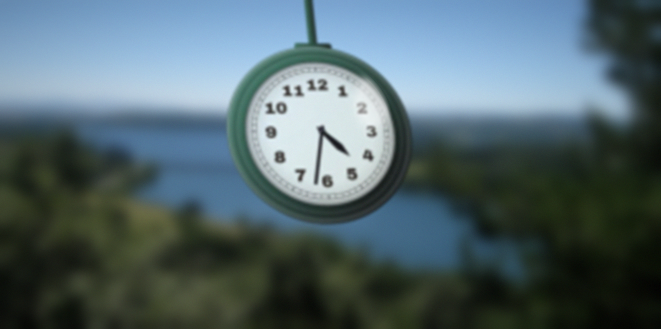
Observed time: **4:32**
